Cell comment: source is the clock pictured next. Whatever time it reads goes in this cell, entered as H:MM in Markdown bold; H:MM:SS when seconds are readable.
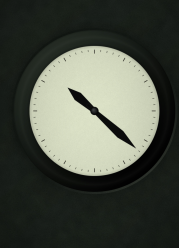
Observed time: **10:22**
